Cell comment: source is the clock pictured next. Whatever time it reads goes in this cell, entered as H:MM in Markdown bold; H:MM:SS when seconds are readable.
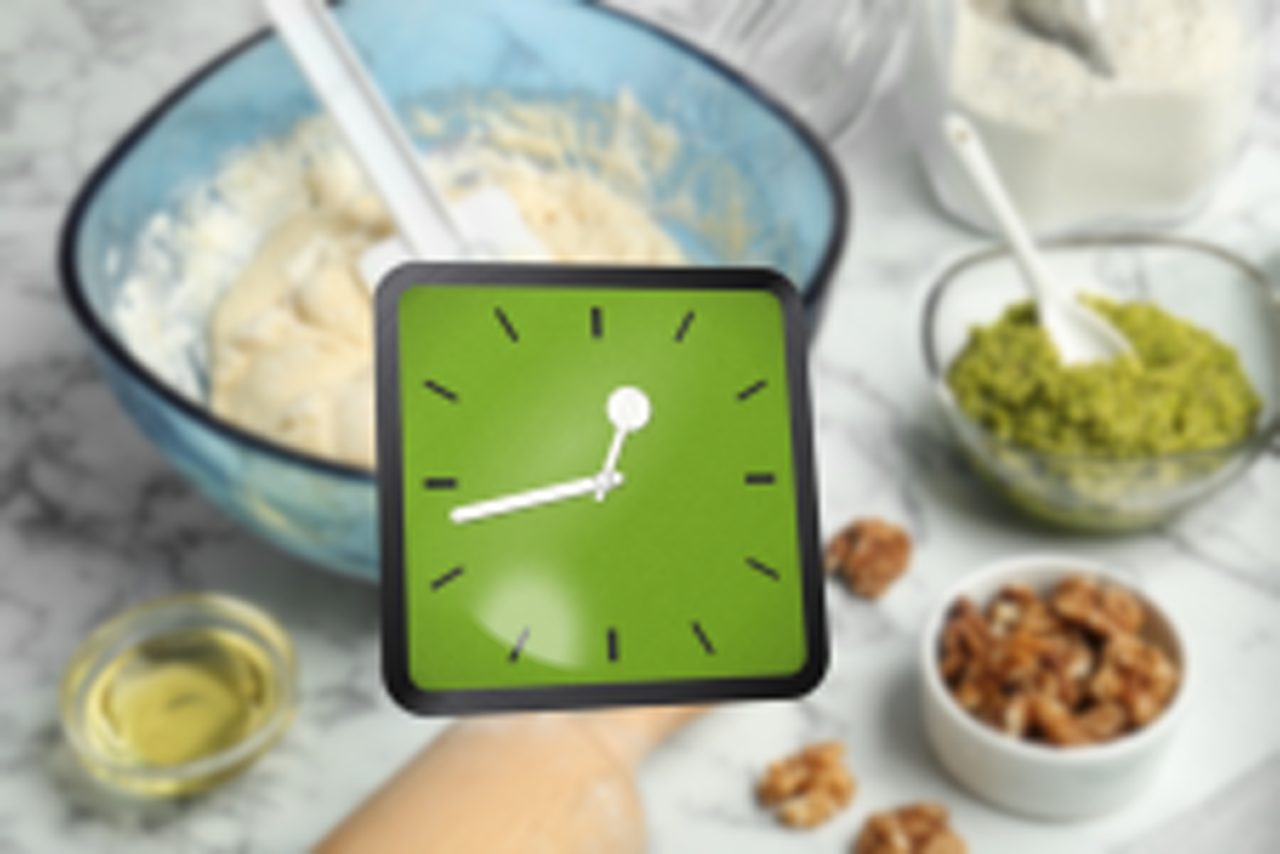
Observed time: **12:43**
